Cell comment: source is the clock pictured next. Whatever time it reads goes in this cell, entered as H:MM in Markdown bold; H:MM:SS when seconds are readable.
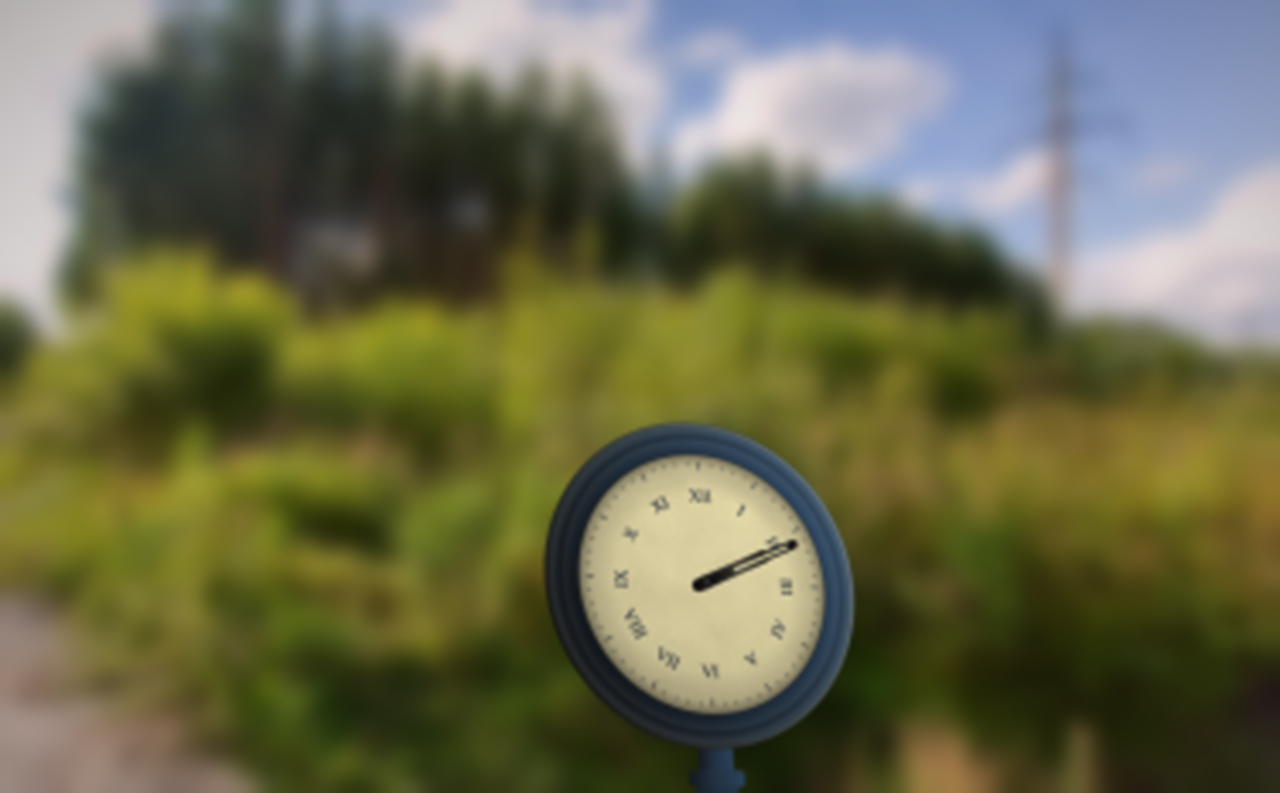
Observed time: **2:11**
